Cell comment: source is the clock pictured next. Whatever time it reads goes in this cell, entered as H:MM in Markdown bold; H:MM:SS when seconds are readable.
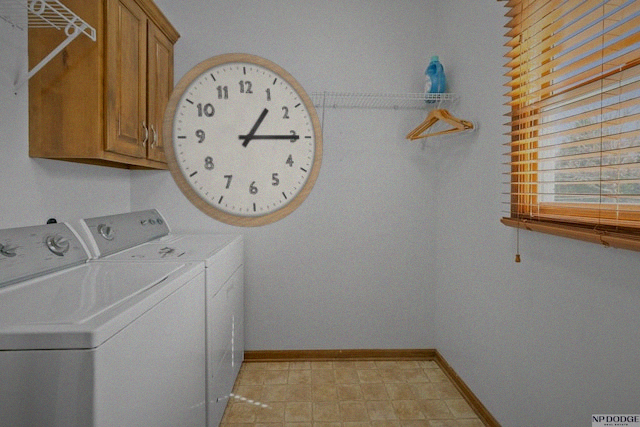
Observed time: **1:15**
